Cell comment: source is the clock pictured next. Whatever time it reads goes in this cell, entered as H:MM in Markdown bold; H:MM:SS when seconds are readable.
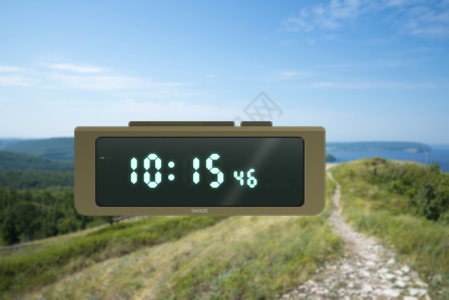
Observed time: **10:15:46**
